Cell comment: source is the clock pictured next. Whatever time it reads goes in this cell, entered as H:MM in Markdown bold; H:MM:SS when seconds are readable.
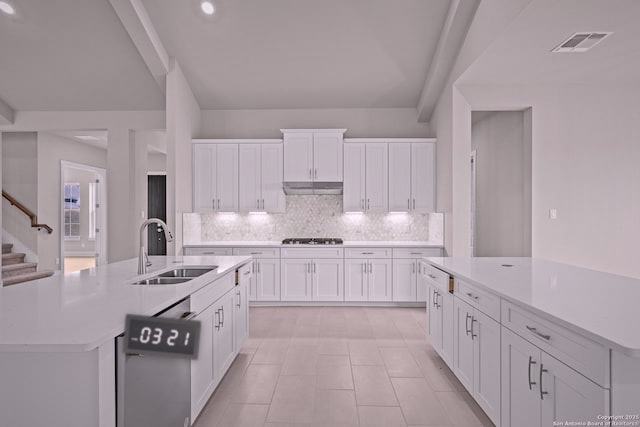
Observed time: **3:21**
